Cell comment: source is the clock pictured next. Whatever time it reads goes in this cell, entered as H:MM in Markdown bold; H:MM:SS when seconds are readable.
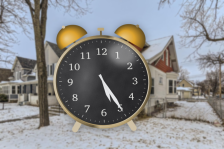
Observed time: **5:25**
